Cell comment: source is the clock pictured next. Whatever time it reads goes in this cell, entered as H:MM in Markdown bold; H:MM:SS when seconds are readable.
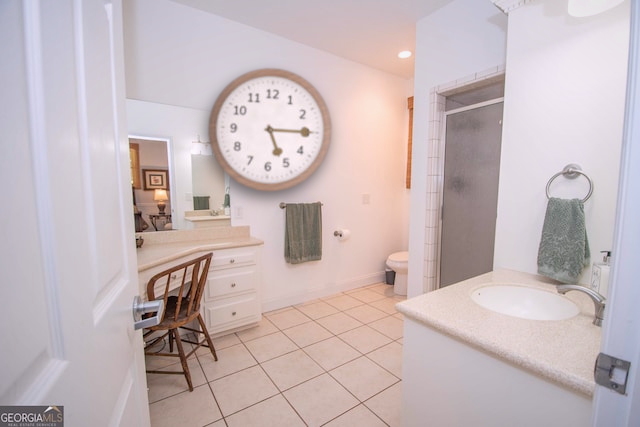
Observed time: **5:15**
